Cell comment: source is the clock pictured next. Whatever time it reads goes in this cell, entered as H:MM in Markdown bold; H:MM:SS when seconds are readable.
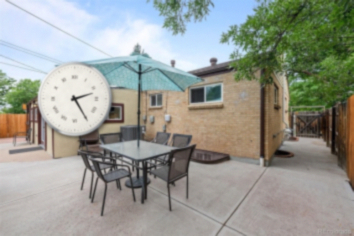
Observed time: **2:25**
